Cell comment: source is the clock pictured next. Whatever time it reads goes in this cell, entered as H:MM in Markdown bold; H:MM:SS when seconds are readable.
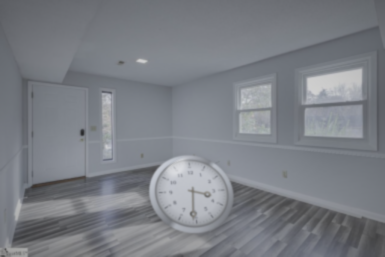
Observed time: **3:31**
